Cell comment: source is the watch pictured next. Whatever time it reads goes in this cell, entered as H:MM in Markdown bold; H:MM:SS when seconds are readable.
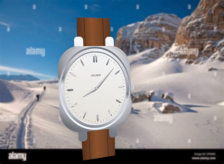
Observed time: **8:08**
